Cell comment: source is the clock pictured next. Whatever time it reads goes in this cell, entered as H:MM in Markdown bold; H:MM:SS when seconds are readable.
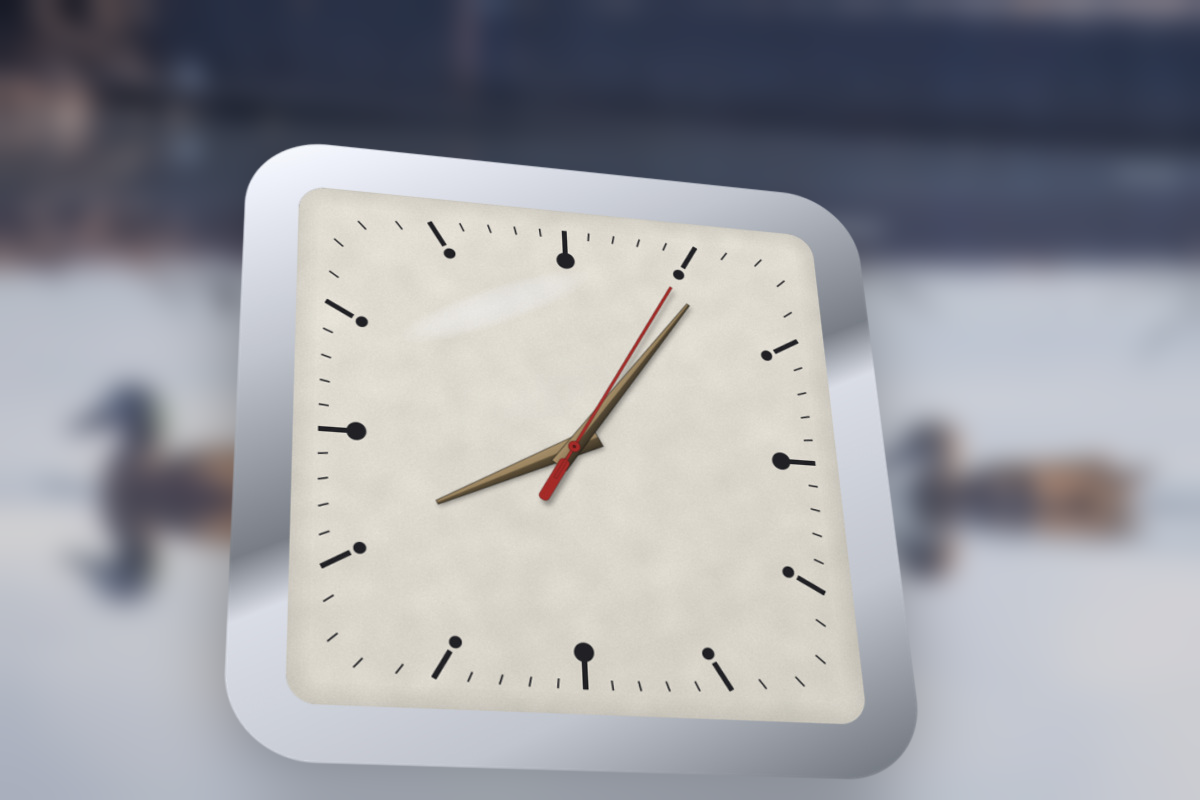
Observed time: **8:06:05**
